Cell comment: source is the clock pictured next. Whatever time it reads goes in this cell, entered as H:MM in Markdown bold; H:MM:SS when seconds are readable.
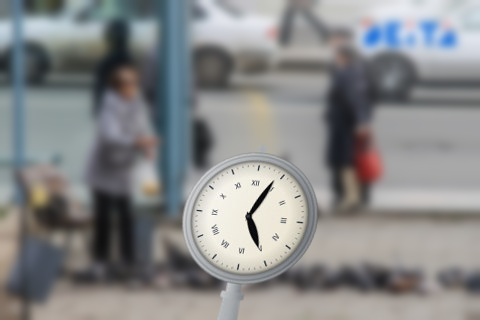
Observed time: **5:04**
